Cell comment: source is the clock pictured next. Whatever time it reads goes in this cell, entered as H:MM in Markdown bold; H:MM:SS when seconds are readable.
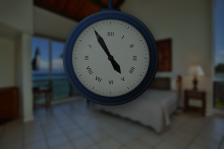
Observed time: **4:55**
